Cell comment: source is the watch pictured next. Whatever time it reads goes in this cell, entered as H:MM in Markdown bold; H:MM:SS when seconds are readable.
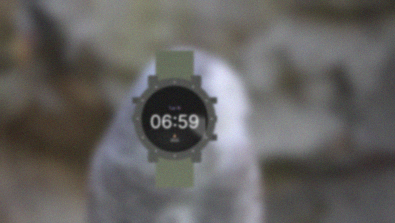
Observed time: **6:59**
